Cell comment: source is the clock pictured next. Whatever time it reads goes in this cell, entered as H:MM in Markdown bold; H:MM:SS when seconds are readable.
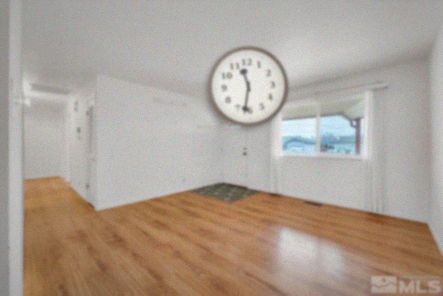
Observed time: **11:32**
